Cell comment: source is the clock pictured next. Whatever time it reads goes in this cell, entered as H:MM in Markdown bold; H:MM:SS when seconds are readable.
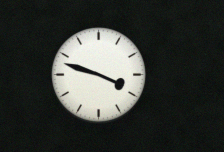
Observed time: **3:48**
